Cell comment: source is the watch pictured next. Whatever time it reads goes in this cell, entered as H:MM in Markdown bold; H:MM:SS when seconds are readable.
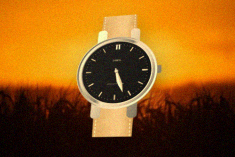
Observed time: **5:27**
